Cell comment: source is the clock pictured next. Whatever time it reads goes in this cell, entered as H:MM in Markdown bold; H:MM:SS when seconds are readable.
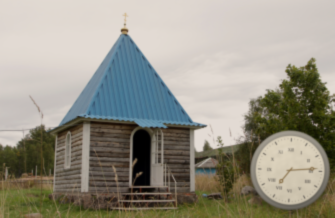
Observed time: **7:14**
